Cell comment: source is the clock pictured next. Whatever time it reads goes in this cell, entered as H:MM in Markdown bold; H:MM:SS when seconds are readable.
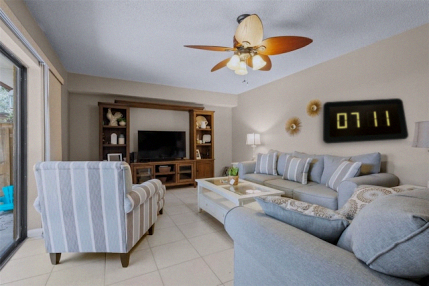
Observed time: **7:11**
